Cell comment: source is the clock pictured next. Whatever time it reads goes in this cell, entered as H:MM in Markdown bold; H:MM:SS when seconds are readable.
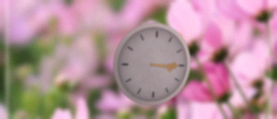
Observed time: **3:15**
